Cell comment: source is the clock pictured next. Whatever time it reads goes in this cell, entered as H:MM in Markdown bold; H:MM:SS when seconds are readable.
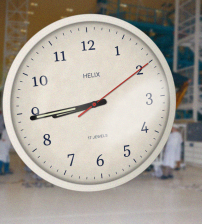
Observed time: **8:44:10**
